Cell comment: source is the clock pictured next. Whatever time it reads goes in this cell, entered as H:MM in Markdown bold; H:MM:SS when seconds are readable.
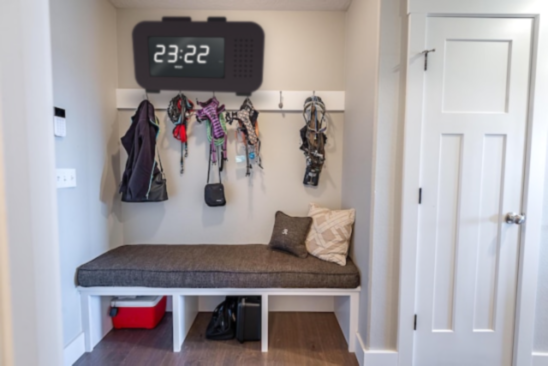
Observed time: **23:22**
